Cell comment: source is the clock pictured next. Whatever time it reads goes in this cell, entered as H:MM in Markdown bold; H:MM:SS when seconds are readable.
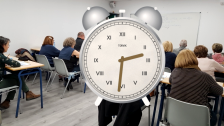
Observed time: **2:31**
